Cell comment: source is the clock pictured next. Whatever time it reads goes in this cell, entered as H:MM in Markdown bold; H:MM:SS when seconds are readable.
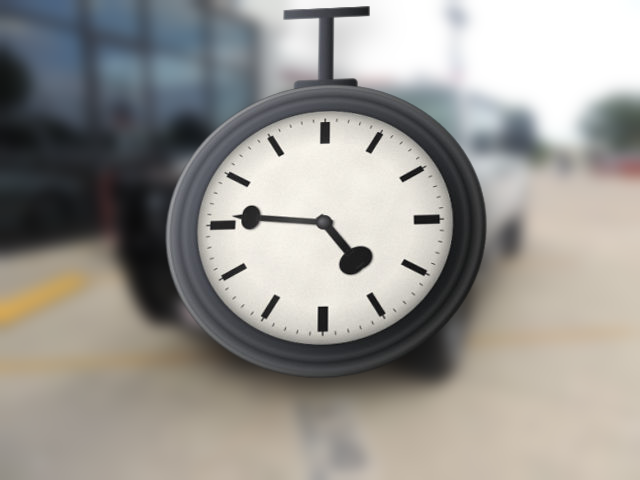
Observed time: **4:46**
